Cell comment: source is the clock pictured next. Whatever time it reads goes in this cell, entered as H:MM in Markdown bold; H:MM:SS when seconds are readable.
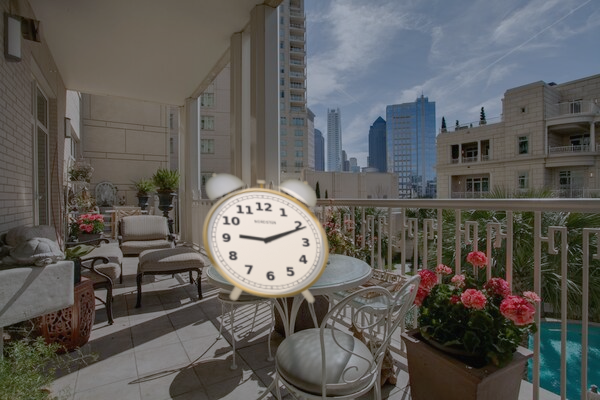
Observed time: **9:11**
